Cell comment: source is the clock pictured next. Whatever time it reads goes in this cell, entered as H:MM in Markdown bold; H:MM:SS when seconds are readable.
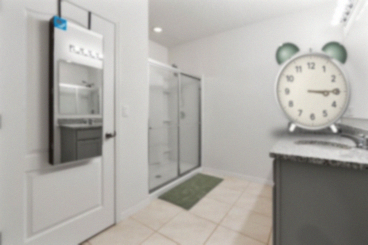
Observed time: **3:15**
